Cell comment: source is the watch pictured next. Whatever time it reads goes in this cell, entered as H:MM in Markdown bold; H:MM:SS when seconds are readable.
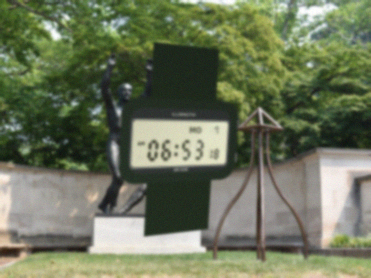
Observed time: **6:53**
